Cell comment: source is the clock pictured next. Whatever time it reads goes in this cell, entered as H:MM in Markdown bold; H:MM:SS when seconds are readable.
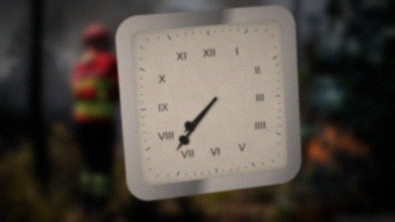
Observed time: **7:37**
